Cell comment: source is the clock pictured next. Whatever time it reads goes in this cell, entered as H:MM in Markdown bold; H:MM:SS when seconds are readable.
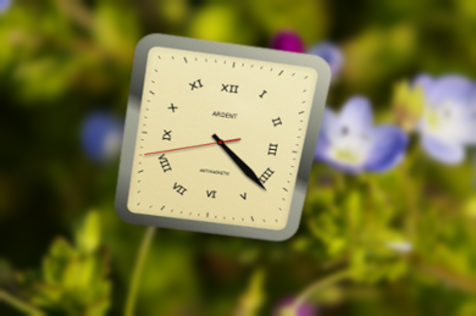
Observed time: **4:21:42**
